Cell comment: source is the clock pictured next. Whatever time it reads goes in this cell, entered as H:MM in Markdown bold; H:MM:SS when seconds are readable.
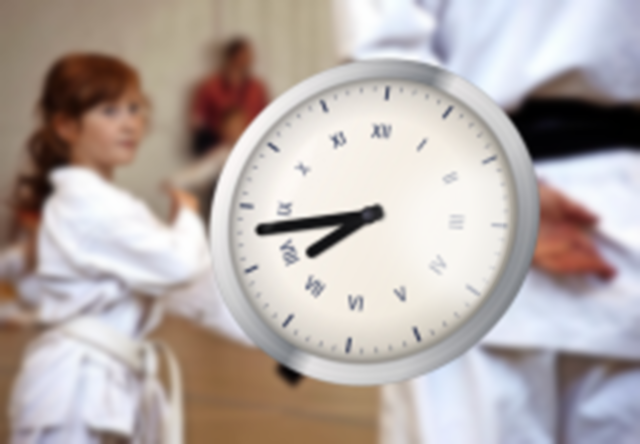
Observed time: **7:43**
